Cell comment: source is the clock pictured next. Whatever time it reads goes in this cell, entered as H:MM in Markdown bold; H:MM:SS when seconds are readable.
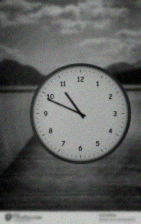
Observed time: **10:49**
